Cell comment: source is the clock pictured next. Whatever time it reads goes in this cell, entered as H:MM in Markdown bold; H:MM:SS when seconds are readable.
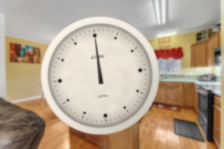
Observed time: **12:00**
